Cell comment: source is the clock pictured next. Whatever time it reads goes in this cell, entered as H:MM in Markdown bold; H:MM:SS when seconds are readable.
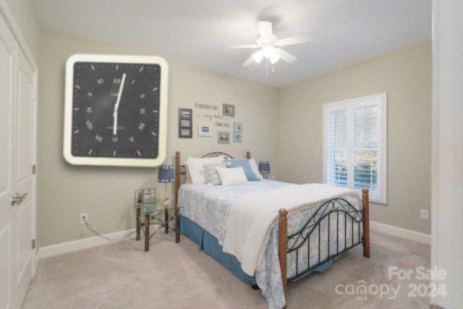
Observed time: **6:02**
